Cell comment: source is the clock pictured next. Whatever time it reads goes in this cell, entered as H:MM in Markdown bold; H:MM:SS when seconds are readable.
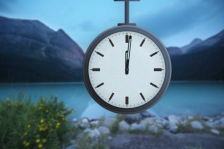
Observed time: **12:01**
